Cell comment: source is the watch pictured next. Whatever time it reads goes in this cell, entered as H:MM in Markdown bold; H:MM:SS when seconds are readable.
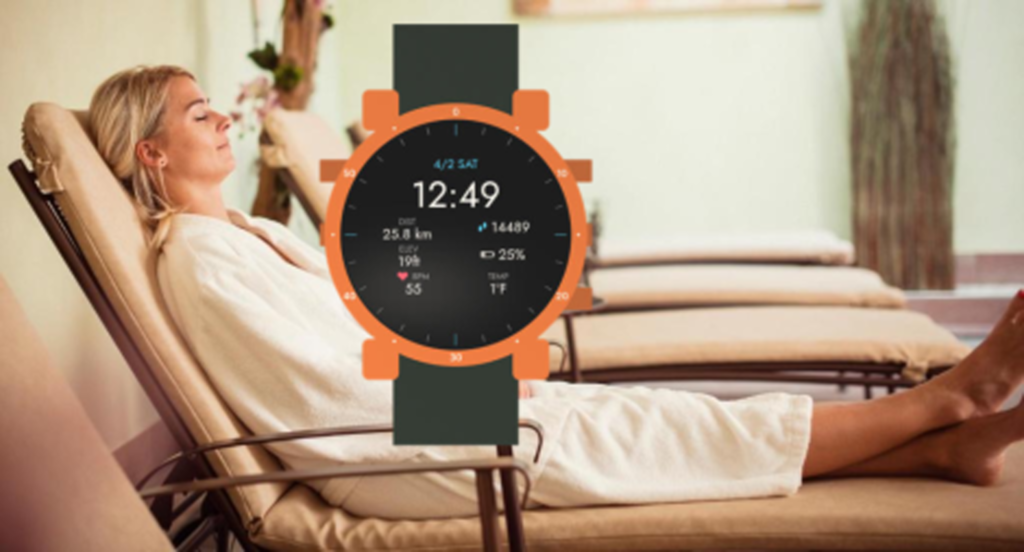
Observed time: **12:49**
